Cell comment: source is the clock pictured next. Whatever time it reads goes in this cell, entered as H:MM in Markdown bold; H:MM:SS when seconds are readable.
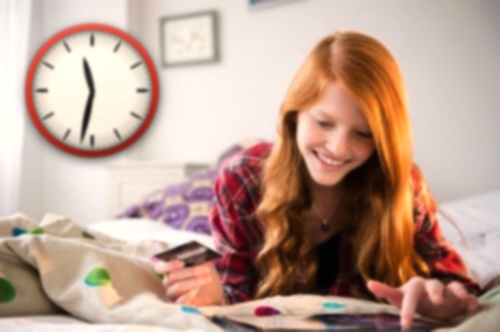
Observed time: **11:32**
